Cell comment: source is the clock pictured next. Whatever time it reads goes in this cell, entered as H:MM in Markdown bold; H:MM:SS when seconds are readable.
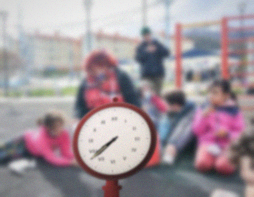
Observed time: **7:38**
